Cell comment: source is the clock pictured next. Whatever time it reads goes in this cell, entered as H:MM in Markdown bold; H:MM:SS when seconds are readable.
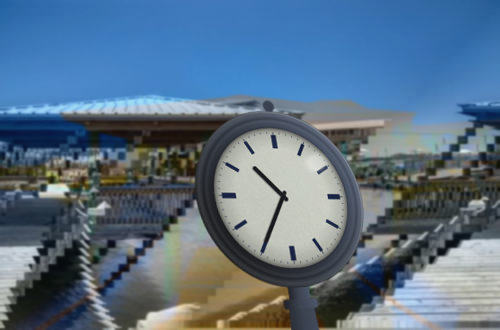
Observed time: **10:35**
